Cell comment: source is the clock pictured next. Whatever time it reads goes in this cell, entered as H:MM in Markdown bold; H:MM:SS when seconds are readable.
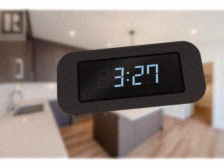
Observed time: **3:27**
